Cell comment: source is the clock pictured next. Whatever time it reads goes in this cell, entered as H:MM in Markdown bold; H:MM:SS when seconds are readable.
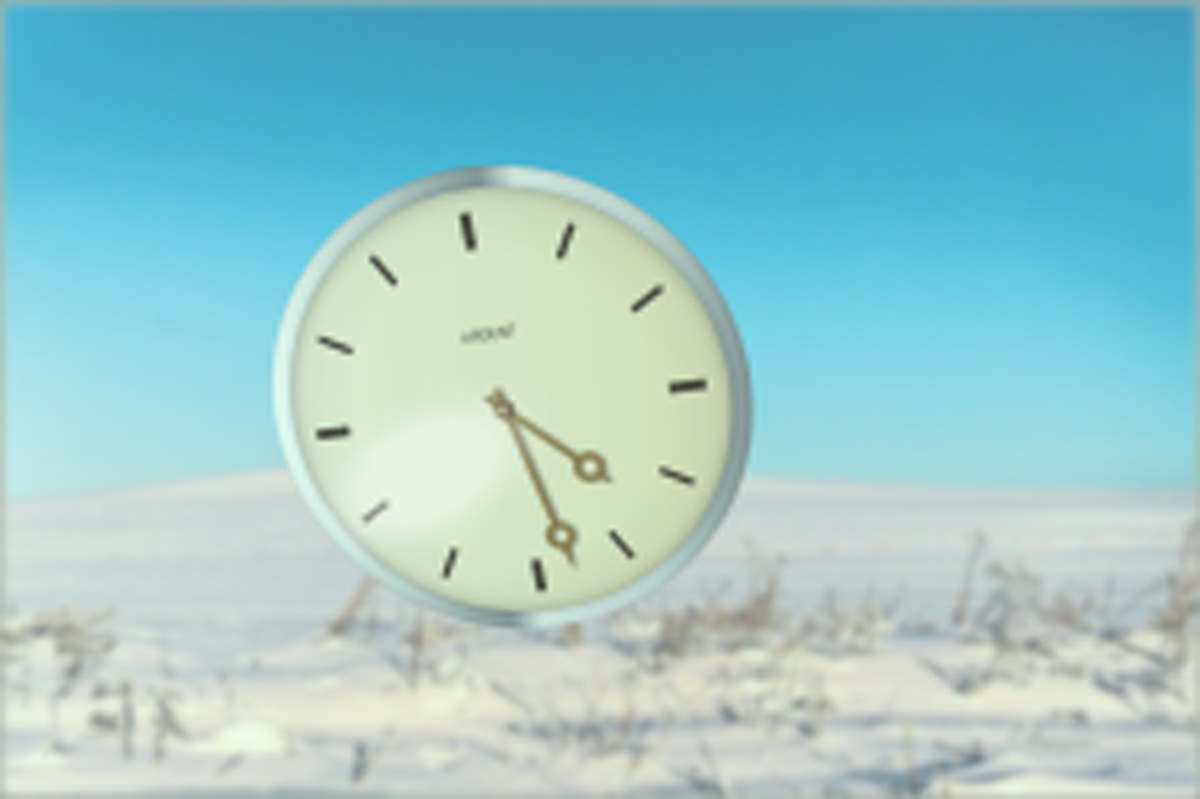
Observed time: **4:28**
